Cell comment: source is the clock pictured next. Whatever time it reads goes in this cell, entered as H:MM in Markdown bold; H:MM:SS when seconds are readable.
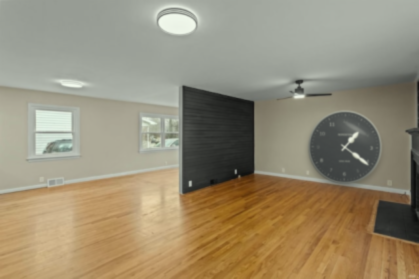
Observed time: **1:21**
